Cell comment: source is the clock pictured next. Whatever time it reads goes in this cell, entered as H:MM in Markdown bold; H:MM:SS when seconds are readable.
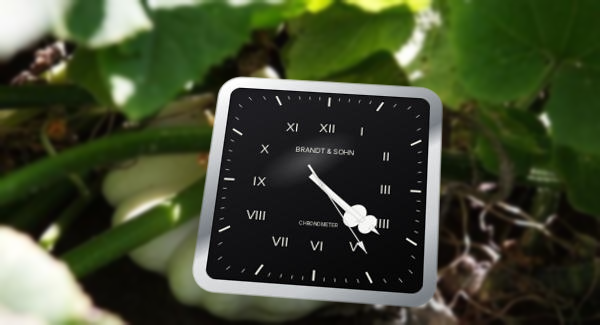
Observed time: **4:21:24**
